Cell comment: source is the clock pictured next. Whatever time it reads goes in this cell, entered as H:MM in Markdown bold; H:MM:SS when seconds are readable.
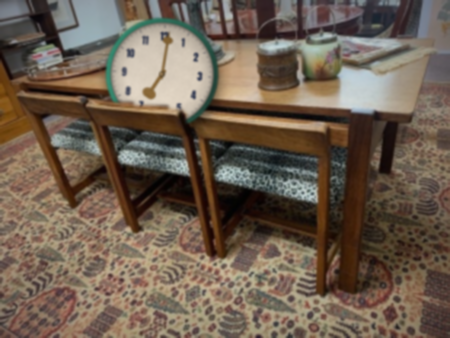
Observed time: **7:01**
